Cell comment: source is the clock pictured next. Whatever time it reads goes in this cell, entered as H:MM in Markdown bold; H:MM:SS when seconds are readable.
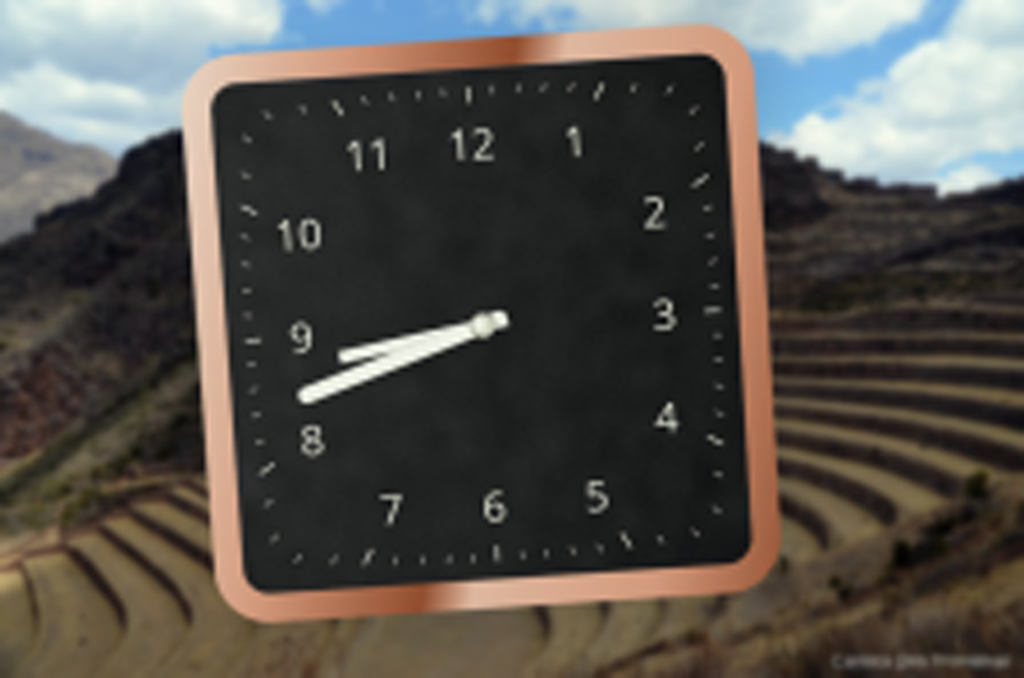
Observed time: **8:42**
